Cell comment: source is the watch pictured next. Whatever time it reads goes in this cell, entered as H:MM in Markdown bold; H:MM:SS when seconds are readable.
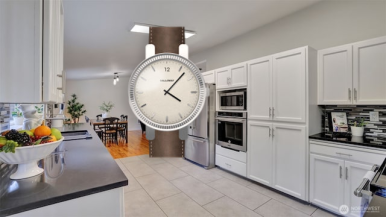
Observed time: **4:07**
